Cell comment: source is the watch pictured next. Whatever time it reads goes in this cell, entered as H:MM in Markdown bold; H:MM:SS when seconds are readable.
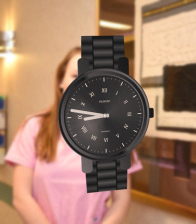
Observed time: **8:47**
